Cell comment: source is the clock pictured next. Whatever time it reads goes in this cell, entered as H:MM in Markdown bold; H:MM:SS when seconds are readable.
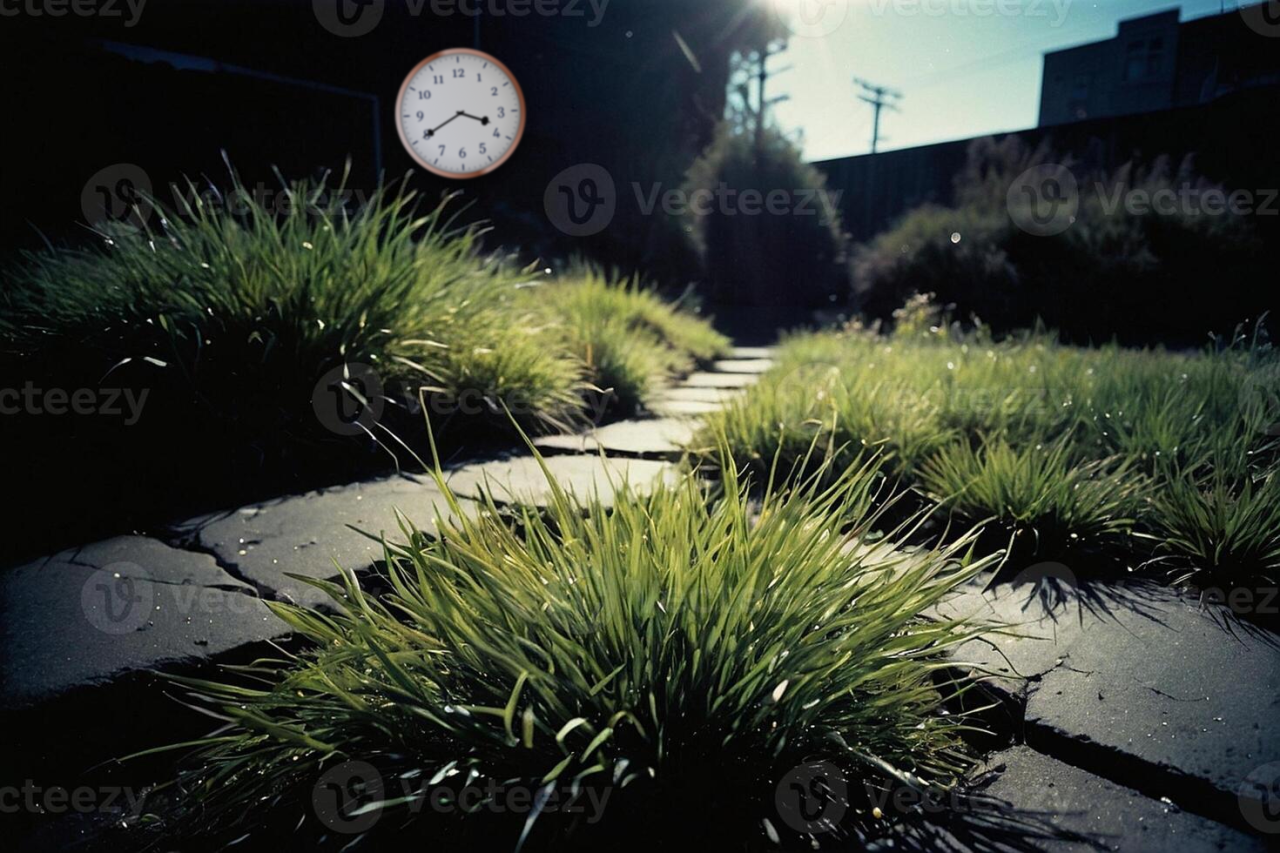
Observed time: **3:40**
